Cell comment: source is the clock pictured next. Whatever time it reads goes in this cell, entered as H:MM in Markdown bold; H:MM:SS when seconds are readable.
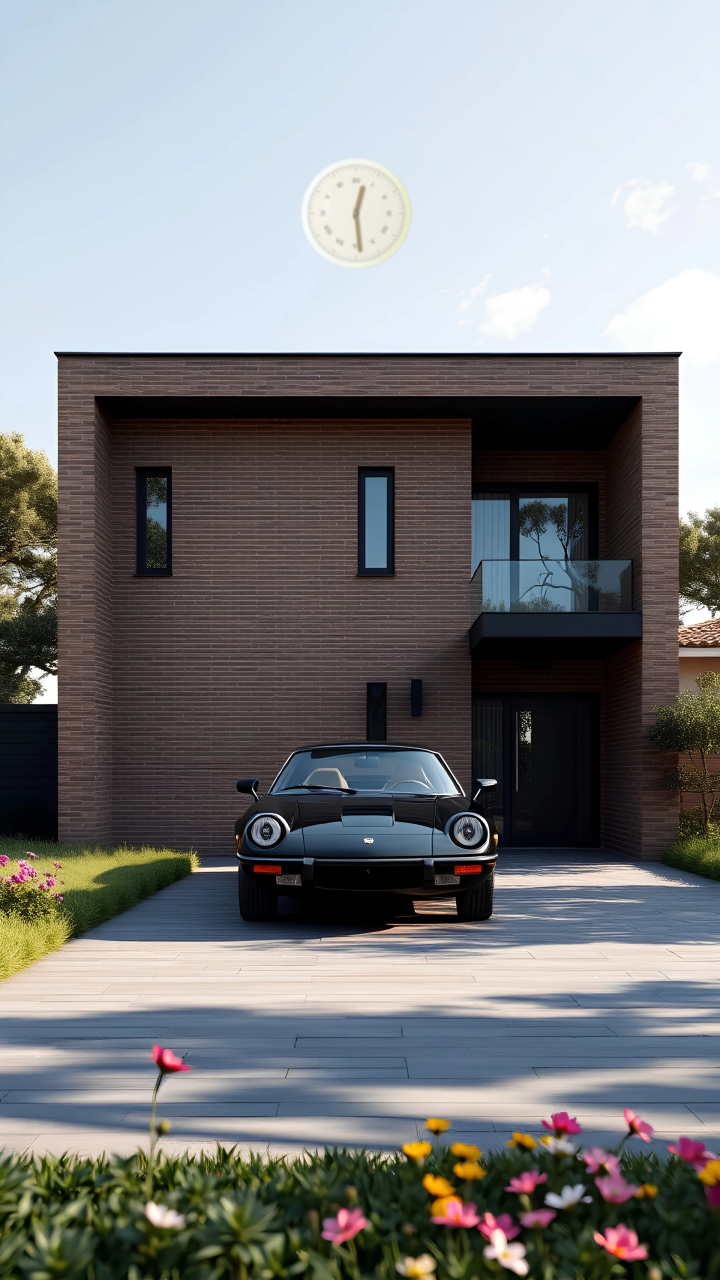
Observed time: **12:29**
